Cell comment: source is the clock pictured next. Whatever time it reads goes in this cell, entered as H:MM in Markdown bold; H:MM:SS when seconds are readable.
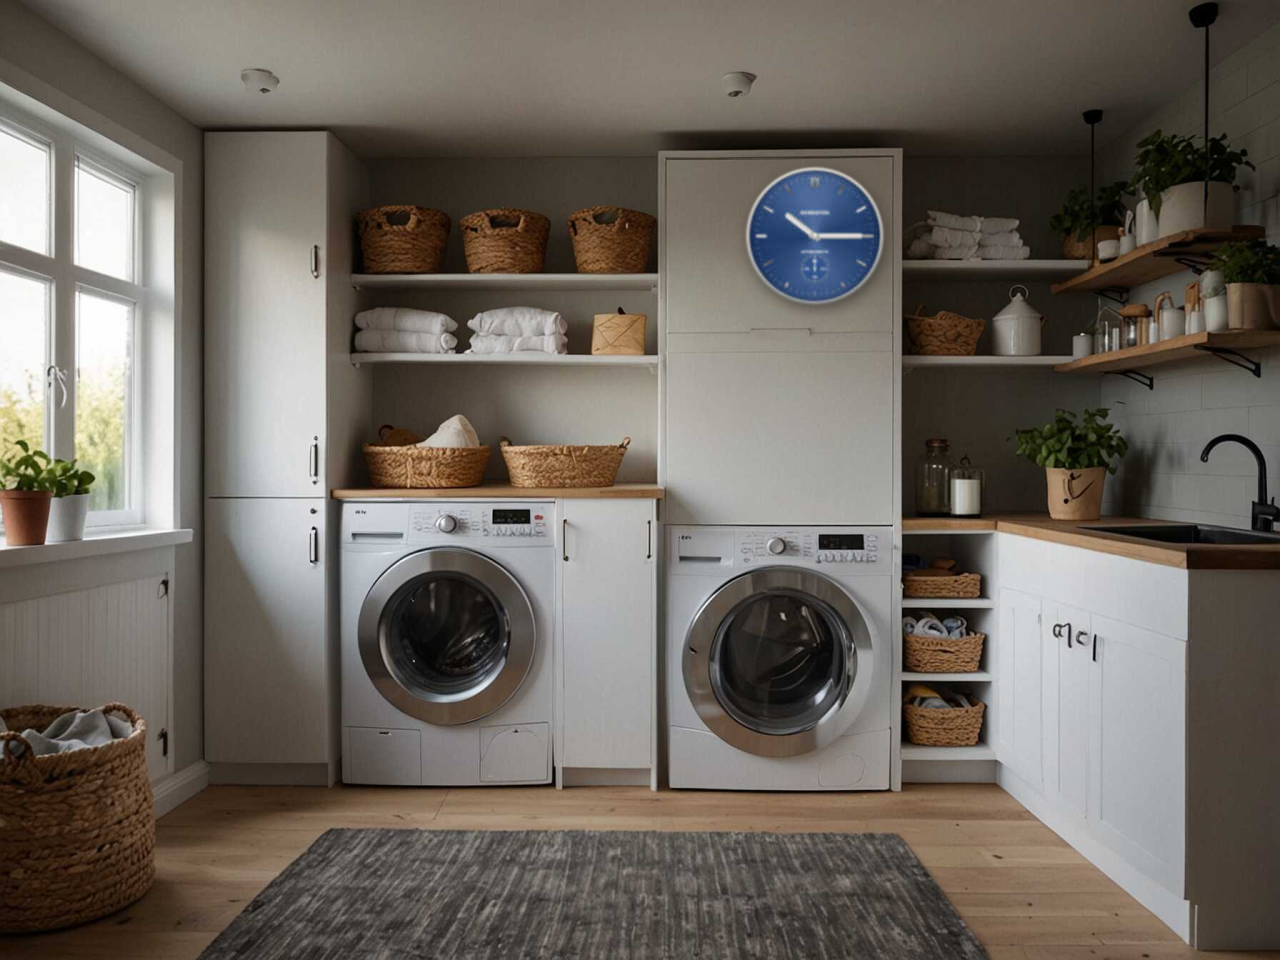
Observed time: **10:15**
